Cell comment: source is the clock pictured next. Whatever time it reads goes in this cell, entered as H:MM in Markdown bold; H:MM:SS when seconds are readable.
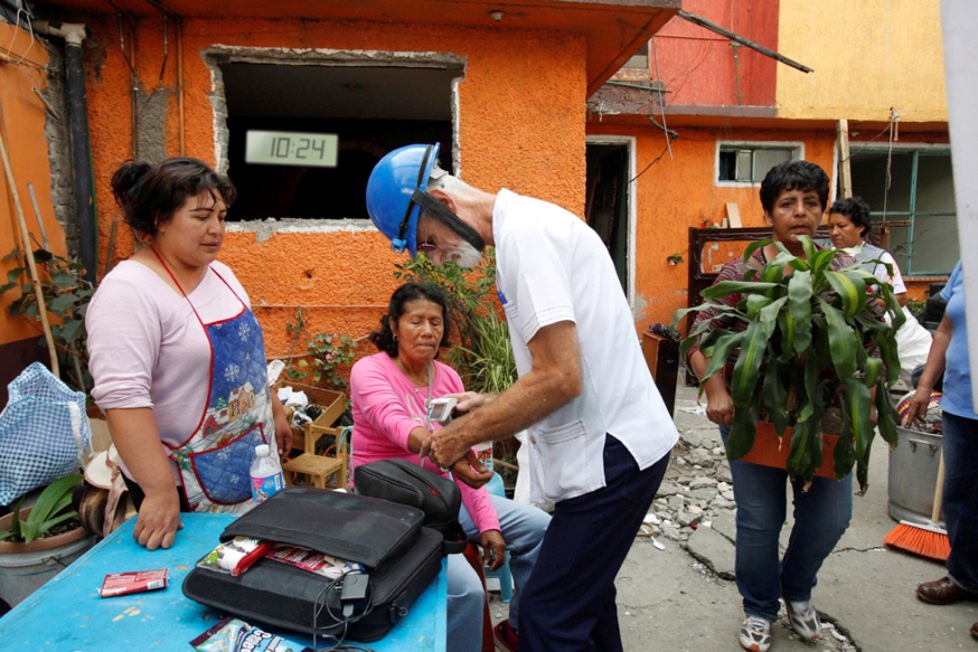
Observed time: **10:24**
